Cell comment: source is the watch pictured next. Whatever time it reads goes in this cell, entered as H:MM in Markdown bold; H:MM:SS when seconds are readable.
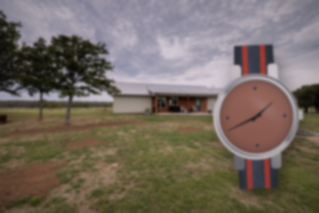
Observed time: **1:41**
